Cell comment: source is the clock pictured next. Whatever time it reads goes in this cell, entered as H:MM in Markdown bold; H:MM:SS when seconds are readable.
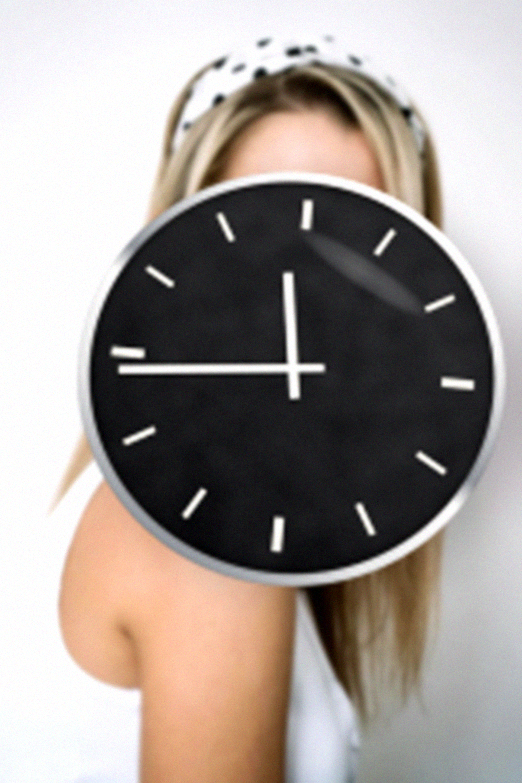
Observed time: **11:44**
